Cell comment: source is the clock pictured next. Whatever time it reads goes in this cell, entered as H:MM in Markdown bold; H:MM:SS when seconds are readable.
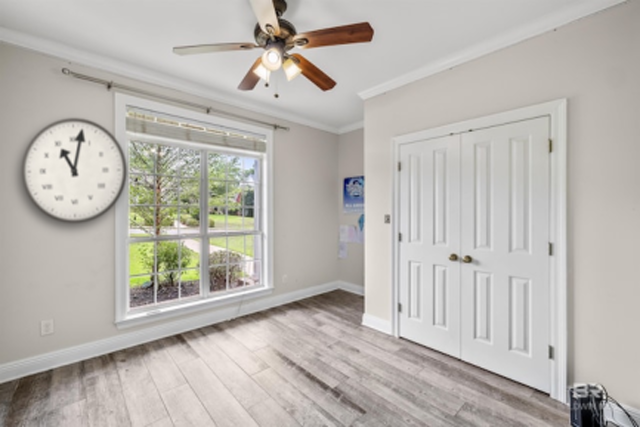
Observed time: **11:02**
